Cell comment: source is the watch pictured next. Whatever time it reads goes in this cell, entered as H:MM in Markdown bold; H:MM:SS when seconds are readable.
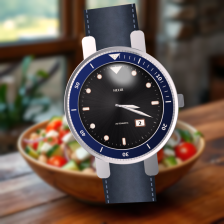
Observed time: **3:19**
